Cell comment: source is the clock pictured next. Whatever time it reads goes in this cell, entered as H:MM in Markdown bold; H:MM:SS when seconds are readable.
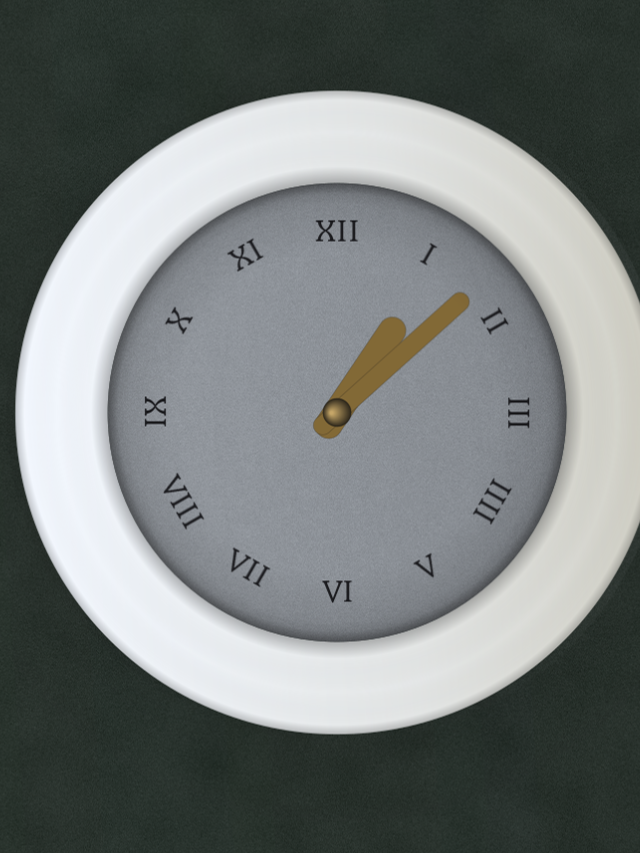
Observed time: **1:08**
